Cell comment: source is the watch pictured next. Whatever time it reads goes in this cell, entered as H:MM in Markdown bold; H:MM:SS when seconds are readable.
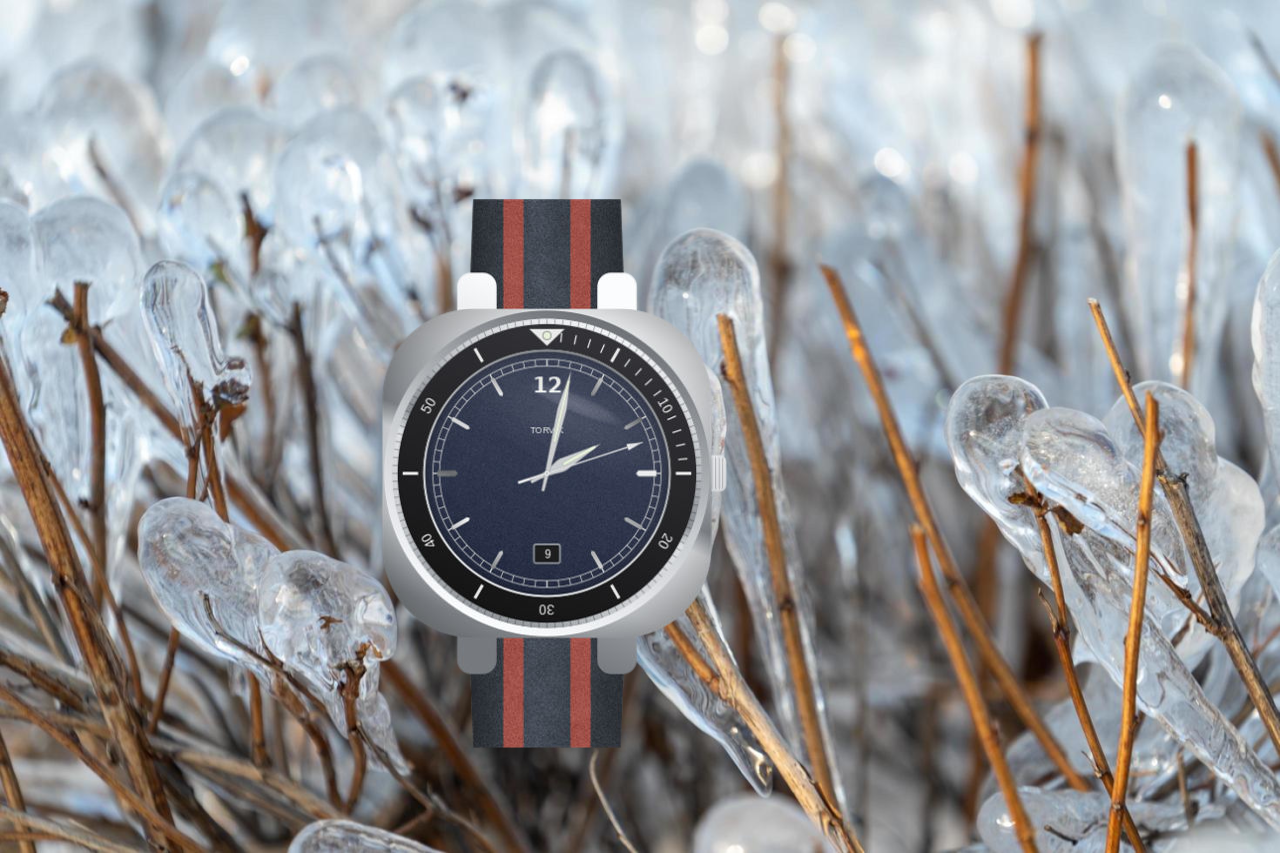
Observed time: **2:02:12**
